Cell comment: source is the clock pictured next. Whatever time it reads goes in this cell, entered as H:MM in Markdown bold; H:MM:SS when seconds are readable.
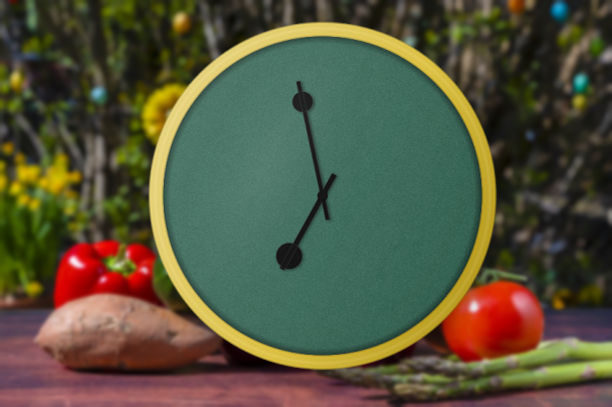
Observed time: **6:58**
